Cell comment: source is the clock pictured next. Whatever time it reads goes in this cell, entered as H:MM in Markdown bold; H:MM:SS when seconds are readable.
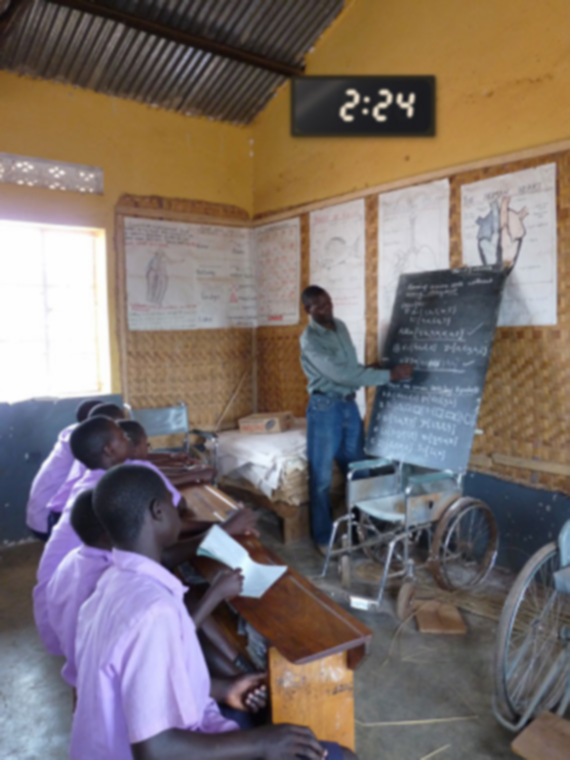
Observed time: **2:24**
